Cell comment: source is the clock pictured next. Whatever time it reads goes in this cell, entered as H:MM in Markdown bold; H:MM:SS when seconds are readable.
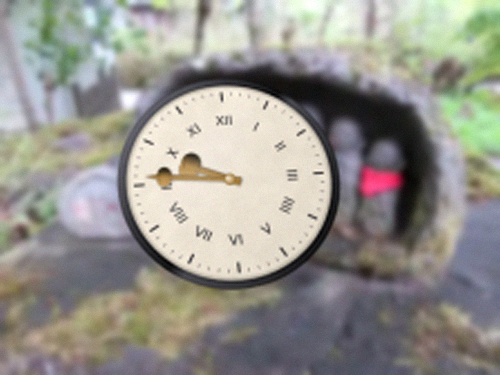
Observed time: **9:46**
